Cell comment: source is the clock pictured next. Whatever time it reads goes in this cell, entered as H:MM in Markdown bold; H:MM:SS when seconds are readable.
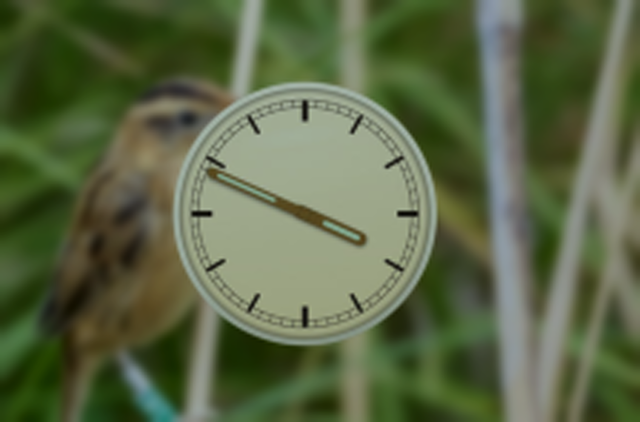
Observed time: **3:49**
